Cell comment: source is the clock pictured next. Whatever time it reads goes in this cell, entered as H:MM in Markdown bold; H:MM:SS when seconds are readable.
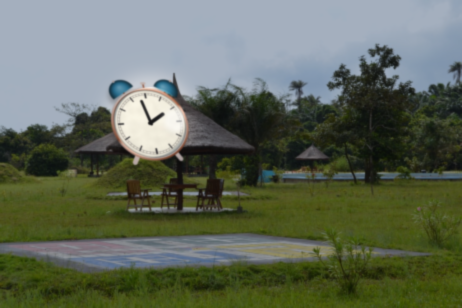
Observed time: **1:58**
